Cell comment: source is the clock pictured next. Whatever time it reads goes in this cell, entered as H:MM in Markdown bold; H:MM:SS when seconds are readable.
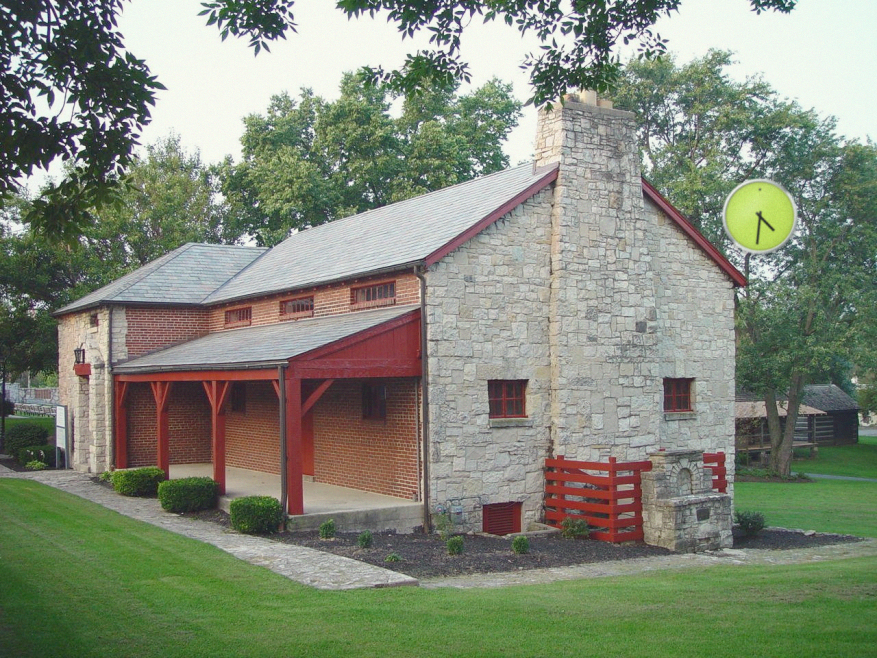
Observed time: **4:31**
